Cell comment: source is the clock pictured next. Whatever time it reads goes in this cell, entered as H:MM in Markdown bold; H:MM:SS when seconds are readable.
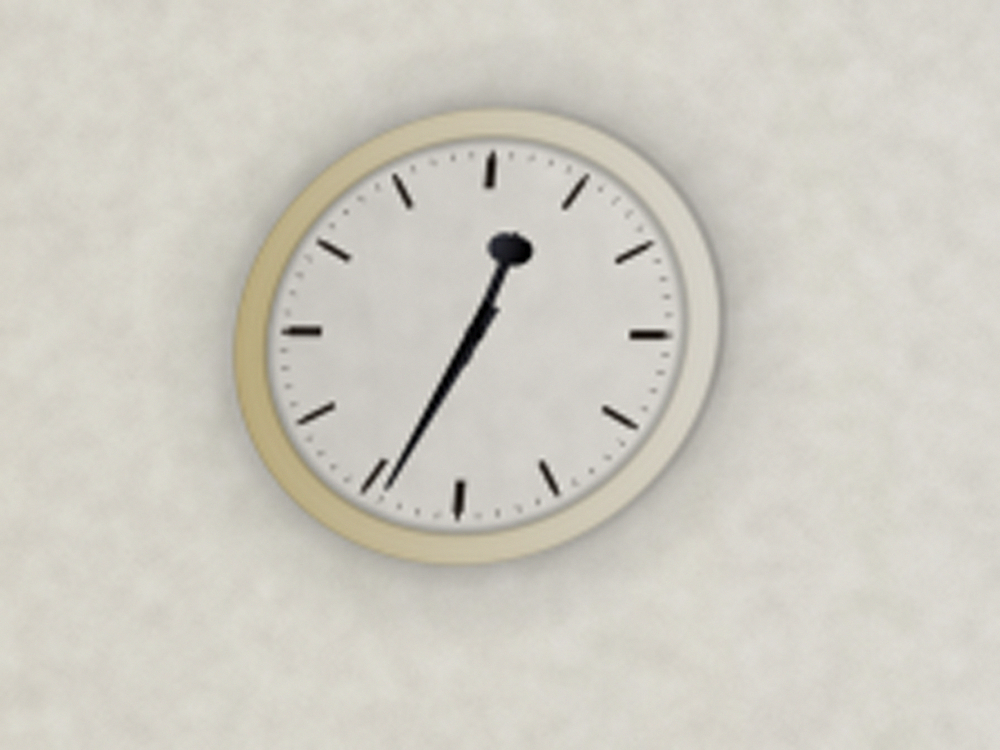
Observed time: **12:34**
